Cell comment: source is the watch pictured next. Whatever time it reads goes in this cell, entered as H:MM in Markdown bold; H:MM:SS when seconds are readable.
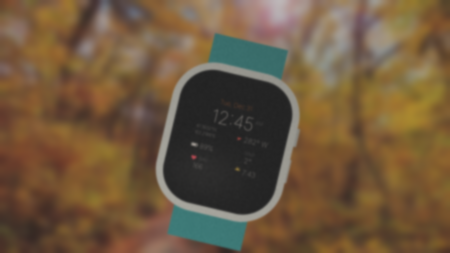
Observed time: **12:45**
